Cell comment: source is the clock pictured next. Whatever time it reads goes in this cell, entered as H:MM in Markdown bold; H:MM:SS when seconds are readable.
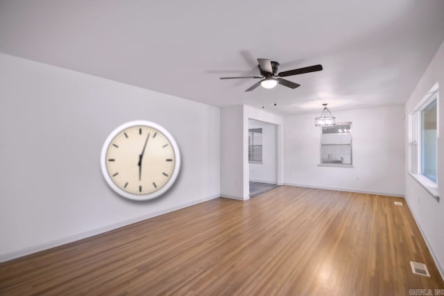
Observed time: **6:03**
